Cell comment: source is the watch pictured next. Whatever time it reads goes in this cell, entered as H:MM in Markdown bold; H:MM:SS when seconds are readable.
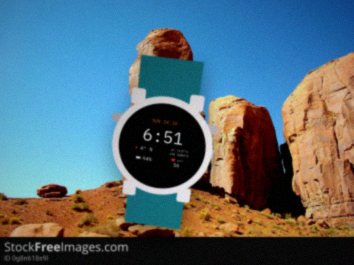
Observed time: **6:51**
